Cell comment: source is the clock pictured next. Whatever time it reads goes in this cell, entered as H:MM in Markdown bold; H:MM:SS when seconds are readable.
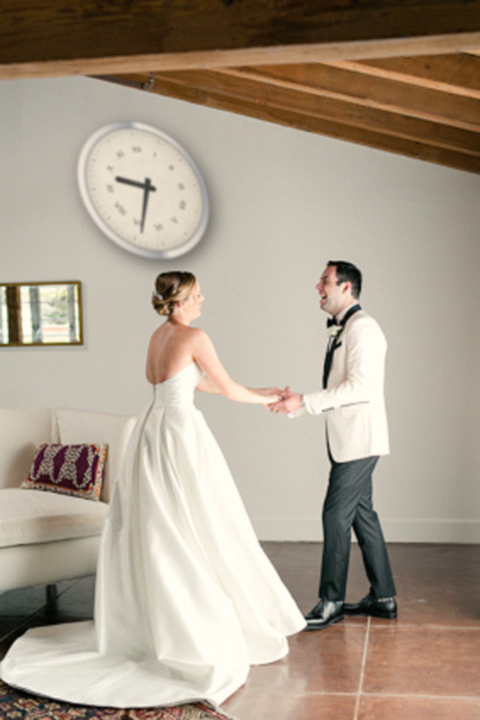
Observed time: **9:34**
